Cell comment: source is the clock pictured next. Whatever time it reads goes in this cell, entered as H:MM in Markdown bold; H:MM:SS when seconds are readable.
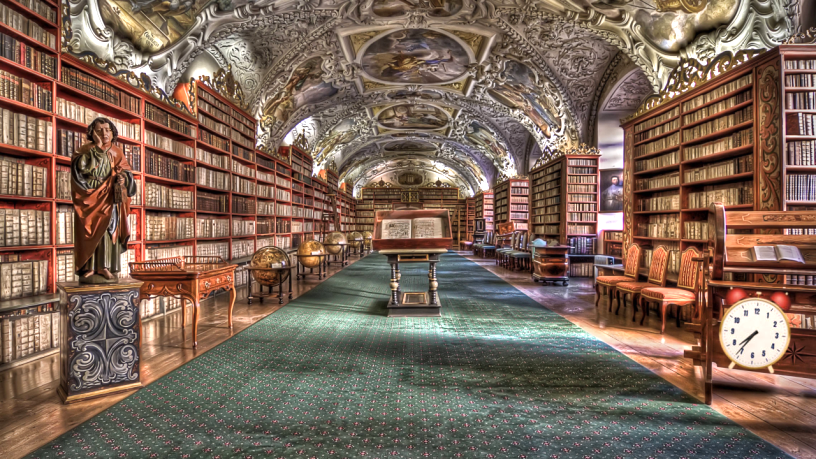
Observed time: **7:36**
